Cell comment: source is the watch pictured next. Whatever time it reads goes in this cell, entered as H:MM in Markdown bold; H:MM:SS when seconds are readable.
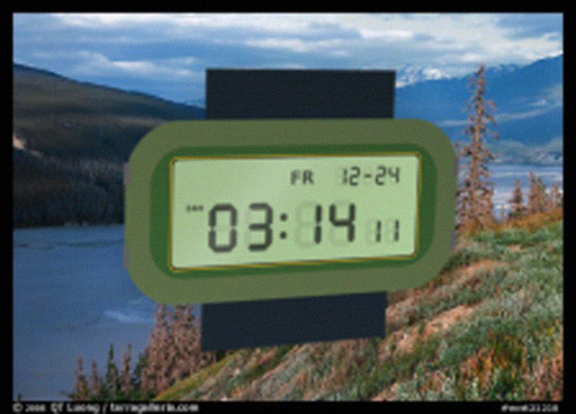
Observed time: **3:14:11**
